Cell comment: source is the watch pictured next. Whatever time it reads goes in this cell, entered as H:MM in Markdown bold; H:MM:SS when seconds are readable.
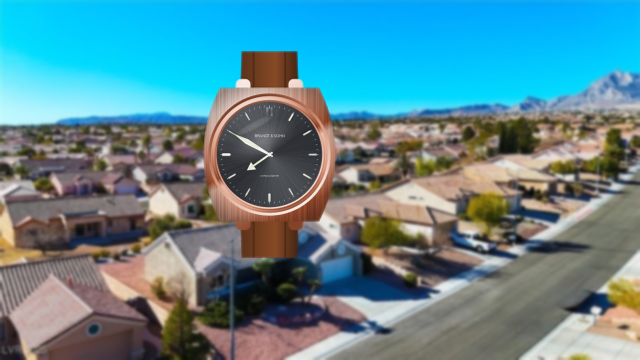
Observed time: **7:50**
